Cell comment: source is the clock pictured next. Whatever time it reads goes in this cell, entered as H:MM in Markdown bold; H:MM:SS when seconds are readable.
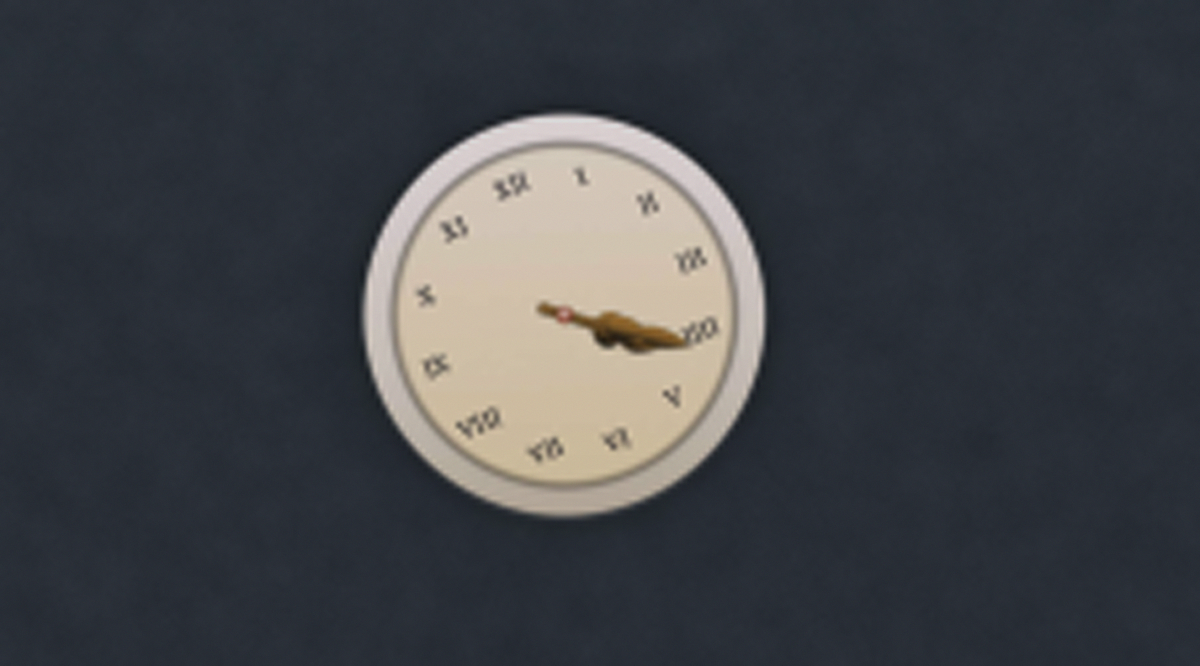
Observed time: **4:21**
